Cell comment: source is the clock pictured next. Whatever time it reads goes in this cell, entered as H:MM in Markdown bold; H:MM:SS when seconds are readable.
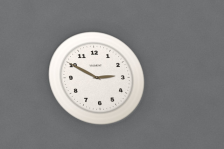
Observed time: **2:50**
